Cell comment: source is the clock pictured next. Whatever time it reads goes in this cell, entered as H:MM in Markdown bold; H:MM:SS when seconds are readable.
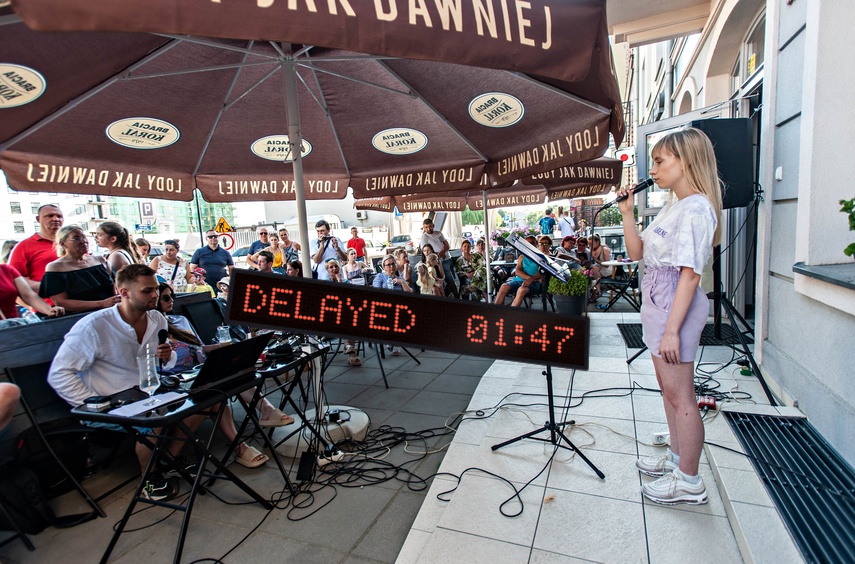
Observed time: **1:47**
